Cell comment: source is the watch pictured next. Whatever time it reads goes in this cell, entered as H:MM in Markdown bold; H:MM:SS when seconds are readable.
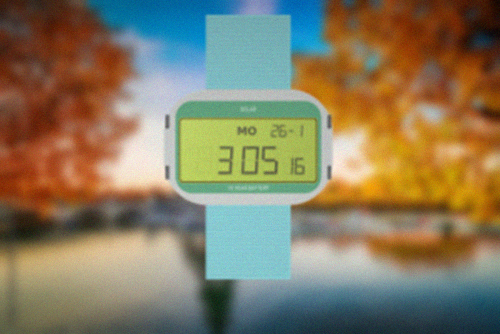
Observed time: **3:05:16**
